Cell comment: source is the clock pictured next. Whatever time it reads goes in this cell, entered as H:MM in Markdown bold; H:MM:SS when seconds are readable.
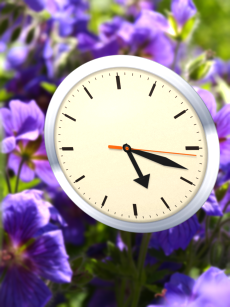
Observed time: **5:18:16**
